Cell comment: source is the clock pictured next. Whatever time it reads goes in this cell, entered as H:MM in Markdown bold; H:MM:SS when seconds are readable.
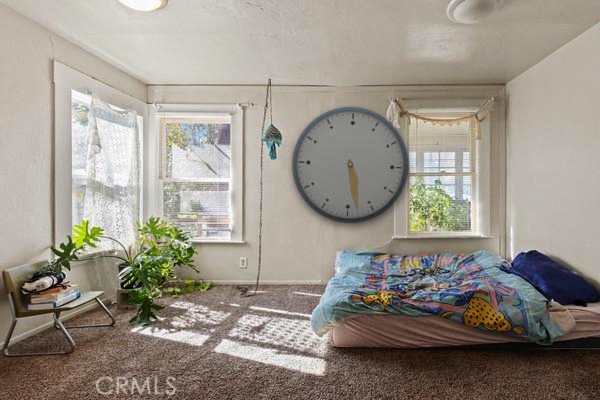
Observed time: **5:28**
